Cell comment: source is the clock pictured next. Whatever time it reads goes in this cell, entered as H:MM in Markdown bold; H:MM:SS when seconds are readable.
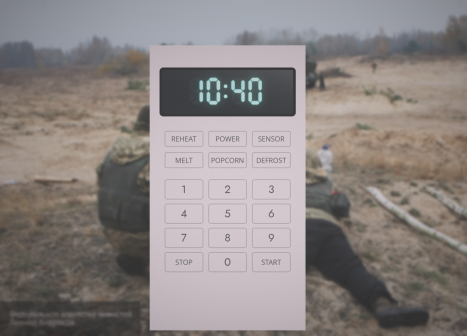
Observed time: **10:40**
